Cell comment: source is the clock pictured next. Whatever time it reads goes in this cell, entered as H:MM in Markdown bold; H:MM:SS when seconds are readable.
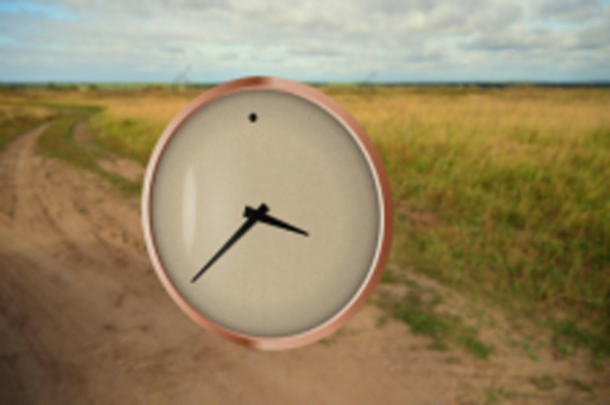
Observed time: **3:38**
